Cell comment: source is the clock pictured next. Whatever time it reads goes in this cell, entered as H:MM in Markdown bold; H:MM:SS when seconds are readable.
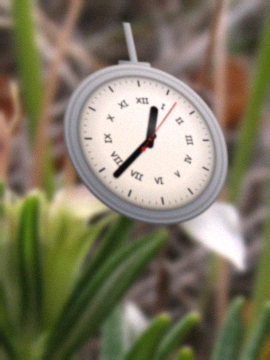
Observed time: **12:38:07**
